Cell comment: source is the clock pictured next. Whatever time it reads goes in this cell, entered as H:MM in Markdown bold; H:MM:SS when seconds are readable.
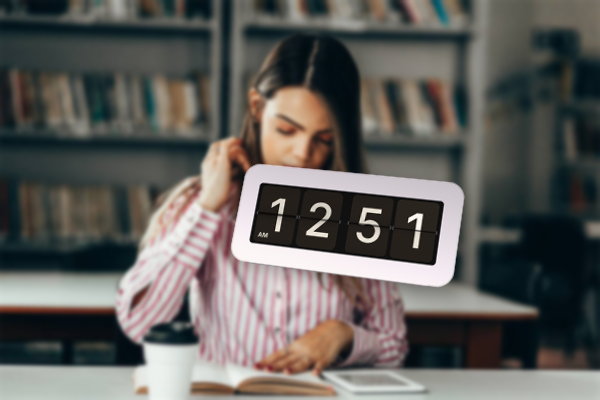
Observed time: **12:51**
